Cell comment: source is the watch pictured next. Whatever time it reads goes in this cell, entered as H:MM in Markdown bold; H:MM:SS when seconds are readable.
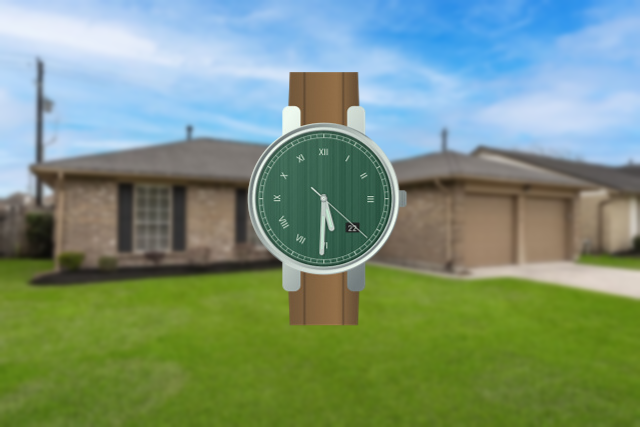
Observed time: **5:30:22**
